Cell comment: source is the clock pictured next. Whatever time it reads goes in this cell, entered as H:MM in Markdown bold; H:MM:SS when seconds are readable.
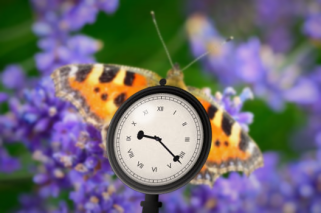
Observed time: **9:22**
